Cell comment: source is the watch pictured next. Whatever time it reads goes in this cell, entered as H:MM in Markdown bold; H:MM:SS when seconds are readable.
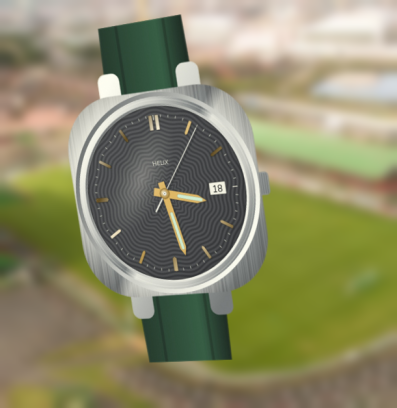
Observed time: **3:28:06**
